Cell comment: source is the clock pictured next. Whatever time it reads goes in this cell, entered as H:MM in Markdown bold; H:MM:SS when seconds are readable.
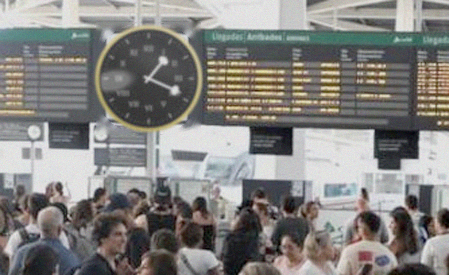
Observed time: **1:19**
